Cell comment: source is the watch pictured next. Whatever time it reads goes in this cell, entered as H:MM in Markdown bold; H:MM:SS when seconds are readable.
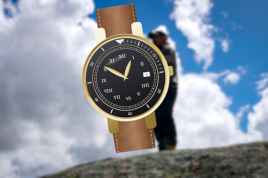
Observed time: **12:51**
